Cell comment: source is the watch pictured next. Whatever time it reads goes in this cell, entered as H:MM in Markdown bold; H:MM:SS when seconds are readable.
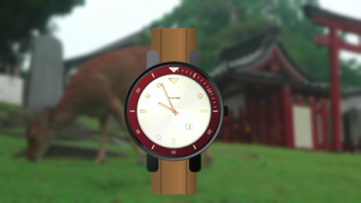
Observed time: **9:56**
